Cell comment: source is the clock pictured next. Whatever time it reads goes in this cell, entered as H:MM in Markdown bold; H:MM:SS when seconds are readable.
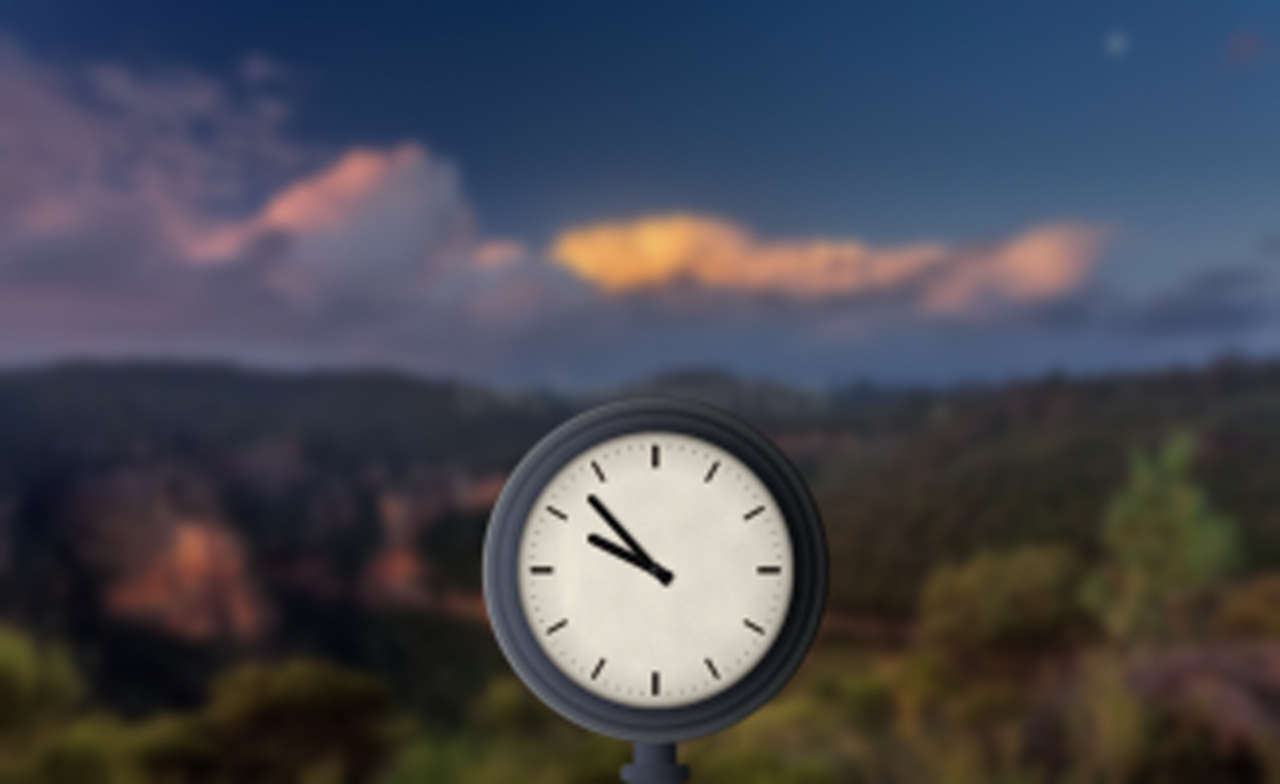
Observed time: **9:53**
